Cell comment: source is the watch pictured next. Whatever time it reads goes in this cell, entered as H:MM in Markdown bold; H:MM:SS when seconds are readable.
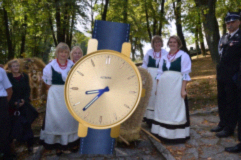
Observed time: **8:37**
